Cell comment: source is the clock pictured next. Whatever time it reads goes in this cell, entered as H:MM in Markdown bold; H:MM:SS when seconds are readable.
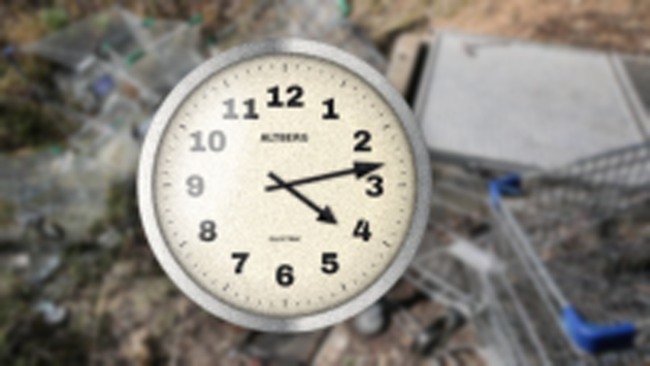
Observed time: **4:13**
